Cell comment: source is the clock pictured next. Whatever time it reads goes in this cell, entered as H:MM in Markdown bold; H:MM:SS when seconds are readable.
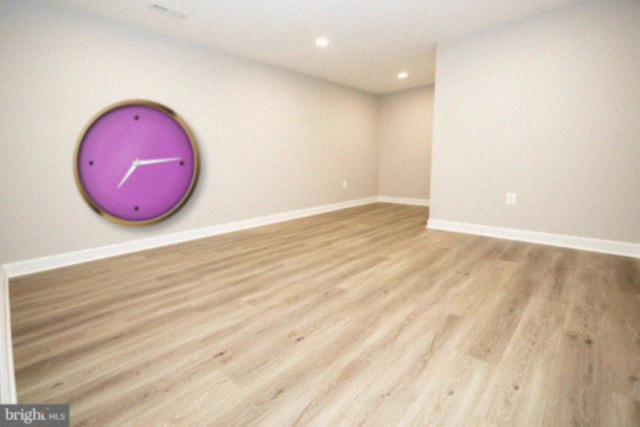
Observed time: **7:14**
